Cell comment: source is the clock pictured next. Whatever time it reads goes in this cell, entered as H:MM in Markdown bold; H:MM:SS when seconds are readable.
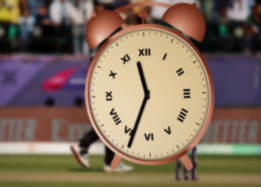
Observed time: **11:34**
